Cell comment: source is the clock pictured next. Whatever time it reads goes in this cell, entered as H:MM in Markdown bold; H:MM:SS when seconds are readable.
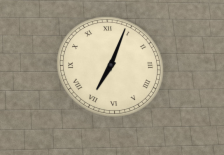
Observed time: **7:04**
